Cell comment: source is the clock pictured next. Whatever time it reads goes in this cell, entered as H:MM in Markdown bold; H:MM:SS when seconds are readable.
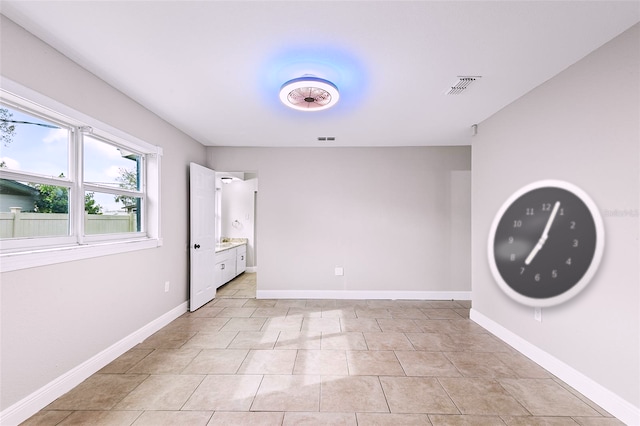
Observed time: **7:03**
